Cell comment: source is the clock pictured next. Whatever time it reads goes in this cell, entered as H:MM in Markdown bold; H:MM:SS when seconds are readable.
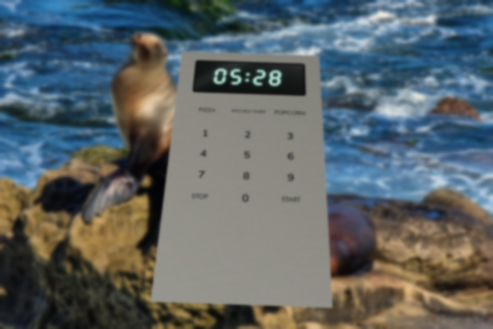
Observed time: **5:28**
